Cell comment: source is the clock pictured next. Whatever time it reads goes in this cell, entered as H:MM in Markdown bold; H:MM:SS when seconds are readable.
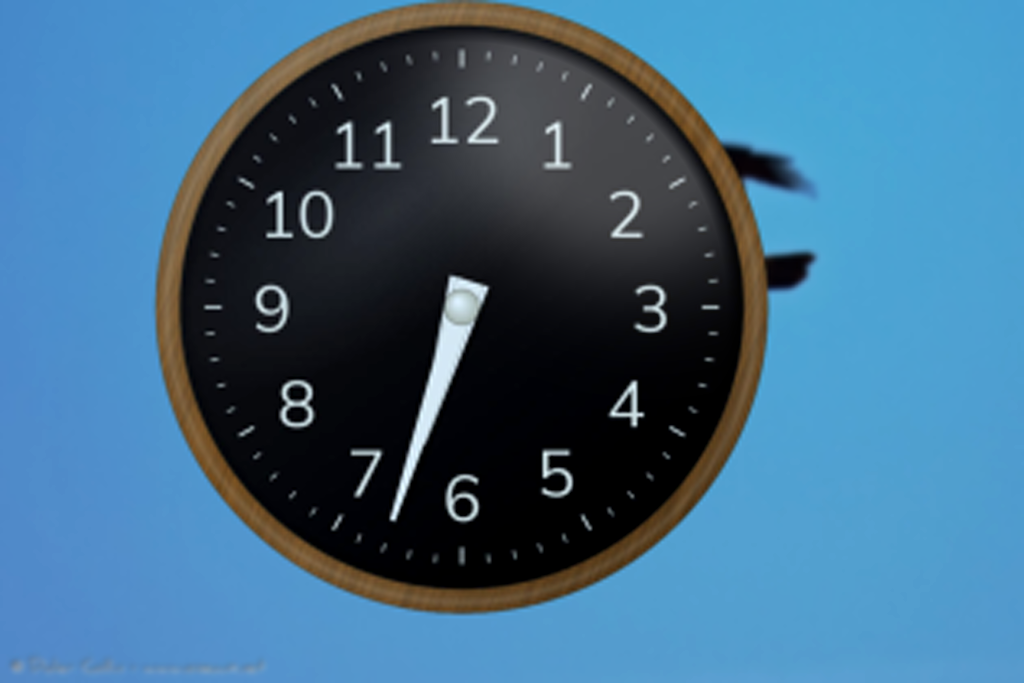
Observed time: **6:33**
